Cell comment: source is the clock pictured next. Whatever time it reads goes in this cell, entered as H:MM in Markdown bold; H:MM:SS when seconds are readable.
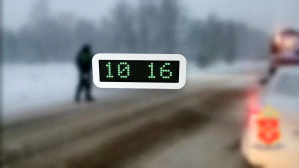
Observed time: **10:16**
